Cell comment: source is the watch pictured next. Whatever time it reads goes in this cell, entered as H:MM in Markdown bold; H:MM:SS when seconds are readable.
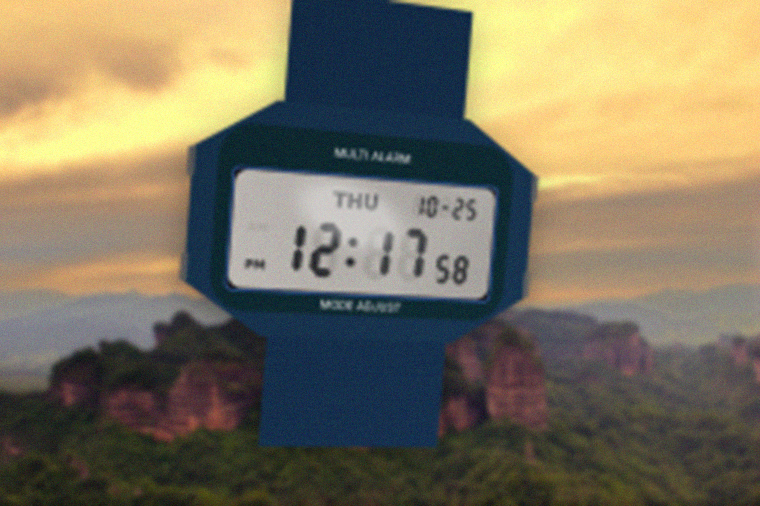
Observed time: **12:17:58**
